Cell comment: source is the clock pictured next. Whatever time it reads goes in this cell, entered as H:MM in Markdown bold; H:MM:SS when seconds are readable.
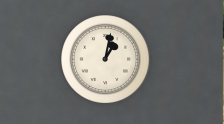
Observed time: **1:02**
